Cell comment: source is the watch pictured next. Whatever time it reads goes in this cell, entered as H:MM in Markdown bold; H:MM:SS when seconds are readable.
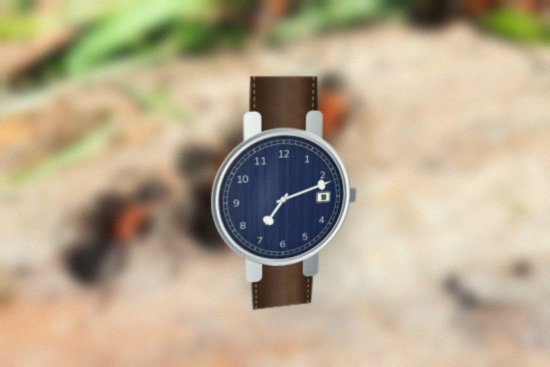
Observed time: **7:12**
